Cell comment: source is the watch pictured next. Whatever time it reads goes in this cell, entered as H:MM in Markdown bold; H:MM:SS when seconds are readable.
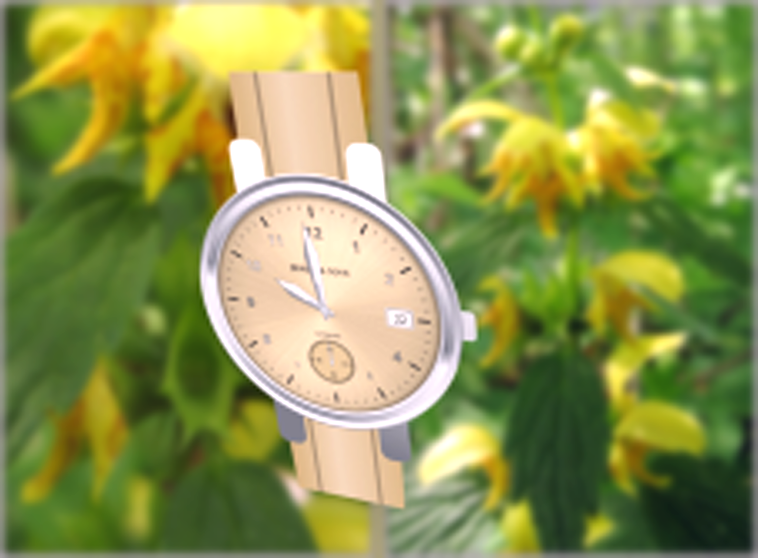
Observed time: **9:59**
